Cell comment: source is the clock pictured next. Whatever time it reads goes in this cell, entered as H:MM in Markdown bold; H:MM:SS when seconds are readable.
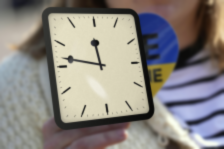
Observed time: **11:47**
